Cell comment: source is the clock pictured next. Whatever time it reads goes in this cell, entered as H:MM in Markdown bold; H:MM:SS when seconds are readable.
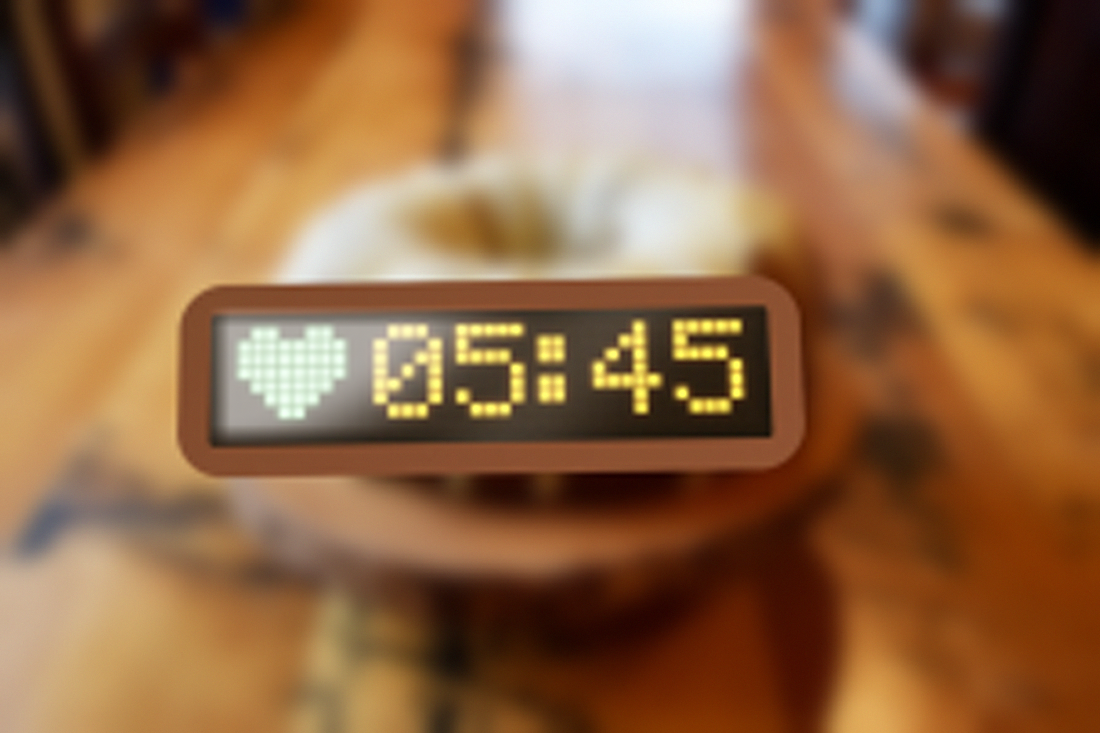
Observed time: **5:45**
